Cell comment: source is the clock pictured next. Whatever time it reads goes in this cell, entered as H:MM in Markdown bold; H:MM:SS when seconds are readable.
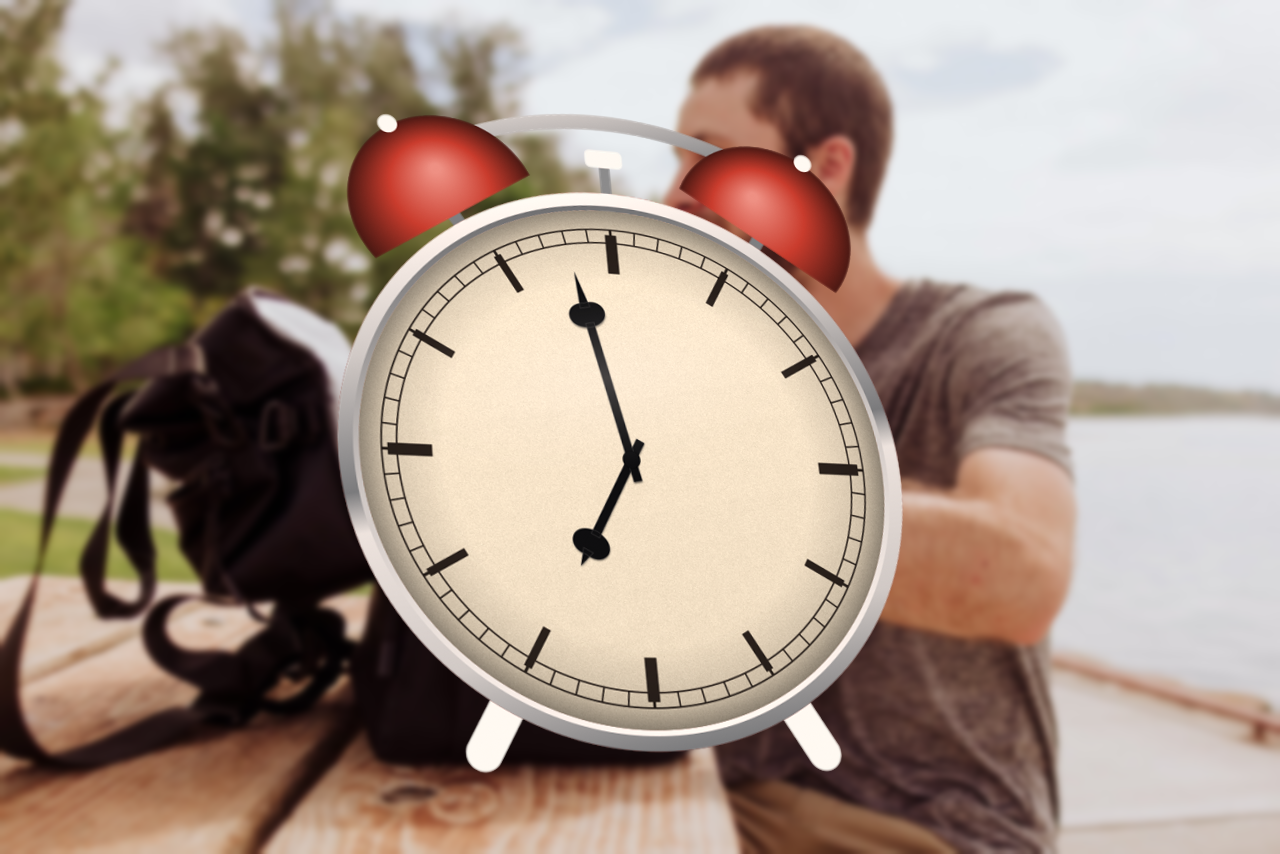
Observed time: **6:58**
